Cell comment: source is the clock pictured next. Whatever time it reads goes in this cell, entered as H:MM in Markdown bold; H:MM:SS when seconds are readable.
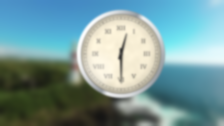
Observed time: **12:30**
